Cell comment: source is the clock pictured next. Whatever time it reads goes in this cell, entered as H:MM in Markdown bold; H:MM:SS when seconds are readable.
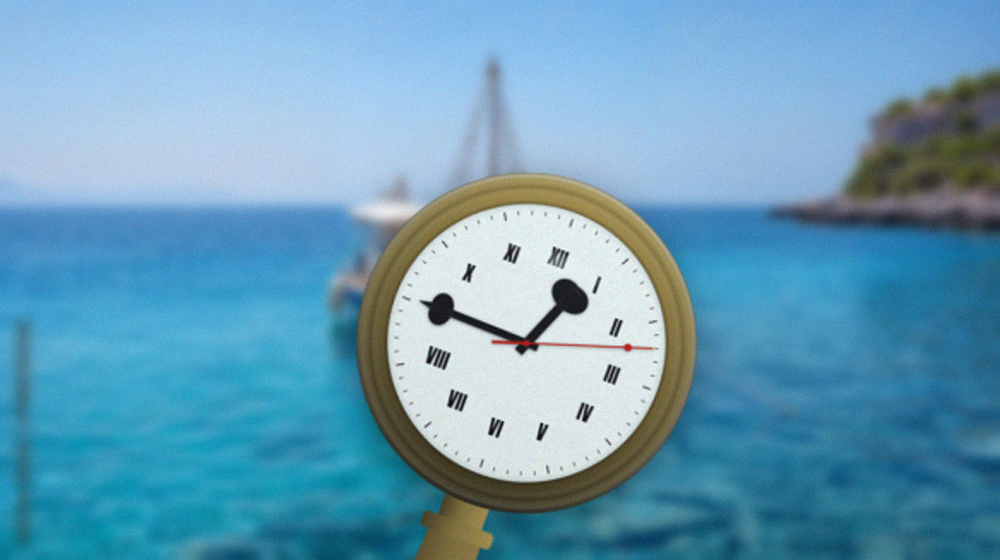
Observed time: **12:45:12**
